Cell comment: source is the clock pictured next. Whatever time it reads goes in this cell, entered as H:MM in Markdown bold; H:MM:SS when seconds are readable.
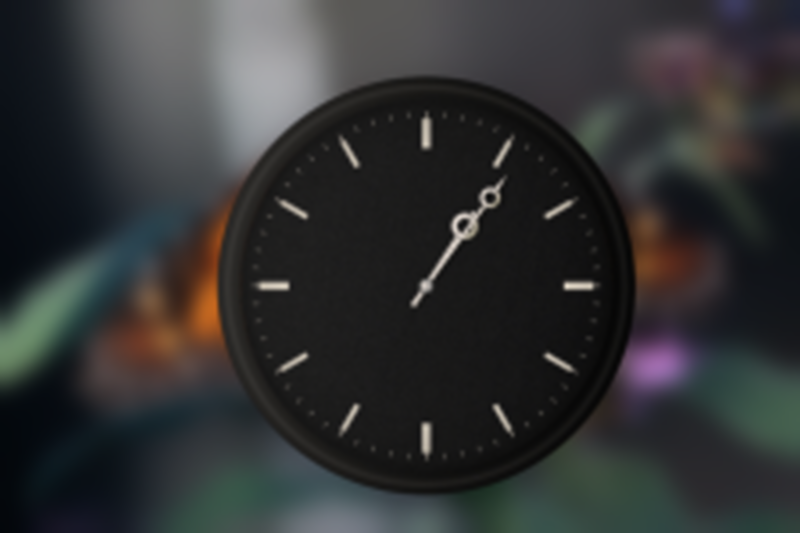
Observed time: **1:06**
